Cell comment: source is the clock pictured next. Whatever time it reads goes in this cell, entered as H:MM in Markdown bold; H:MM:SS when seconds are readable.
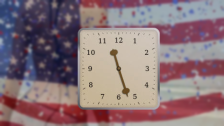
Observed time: **11:27**
